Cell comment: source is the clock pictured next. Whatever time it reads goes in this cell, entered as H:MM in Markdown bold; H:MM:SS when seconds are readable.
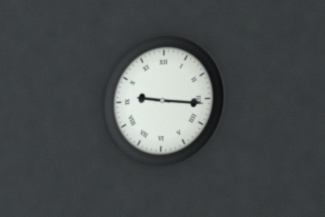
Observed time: **9:16**
